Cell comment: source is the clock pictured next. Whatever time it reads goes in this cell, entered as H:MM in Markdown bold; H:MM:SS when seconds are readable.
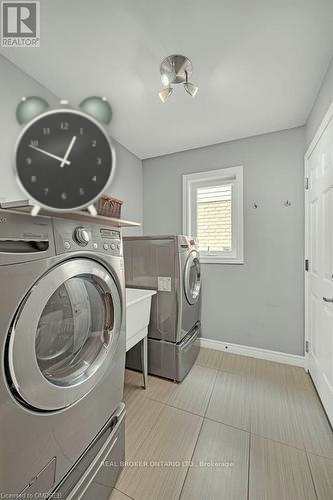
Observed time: **12:49**
